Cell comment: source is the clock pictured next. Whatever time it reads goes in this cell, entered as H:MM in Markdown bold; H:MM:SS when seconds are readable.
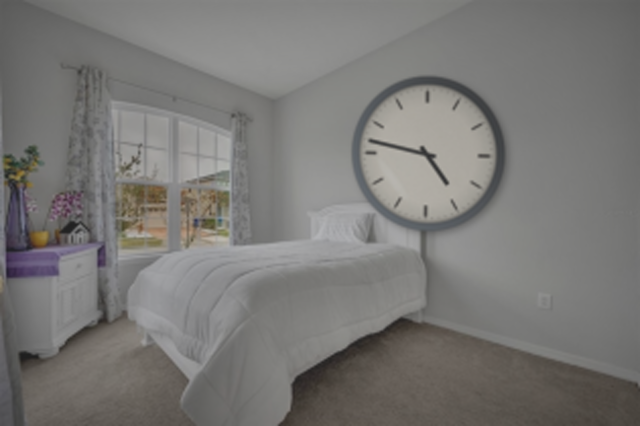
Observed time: **4:47**
